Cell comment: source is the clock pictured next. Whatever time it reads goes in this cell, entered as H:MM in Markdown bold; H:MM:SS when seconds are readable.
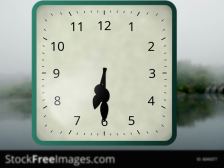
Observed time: **6:30**
